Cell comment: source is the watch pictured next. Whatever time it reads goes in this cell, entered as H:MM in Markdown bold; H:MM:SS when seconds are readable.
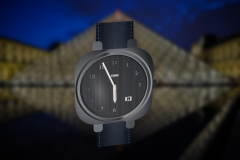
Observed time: **5:56**
